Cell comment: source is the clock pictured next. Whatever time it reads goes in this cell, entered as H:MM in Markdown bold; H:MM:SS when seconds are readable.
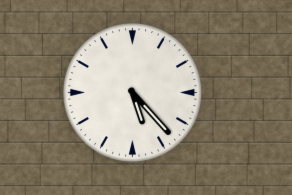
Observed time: **5:23**
